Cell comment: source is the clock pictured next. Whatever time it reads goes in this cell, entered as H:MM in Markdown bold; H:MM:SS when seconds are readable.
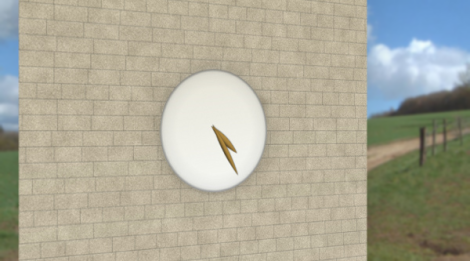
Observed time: **4:25**
